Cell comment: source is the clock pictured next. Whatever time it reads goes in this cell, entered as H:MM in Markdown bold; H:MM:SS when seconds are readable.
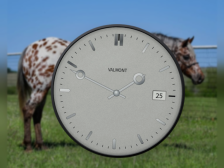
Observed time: **1:49**
